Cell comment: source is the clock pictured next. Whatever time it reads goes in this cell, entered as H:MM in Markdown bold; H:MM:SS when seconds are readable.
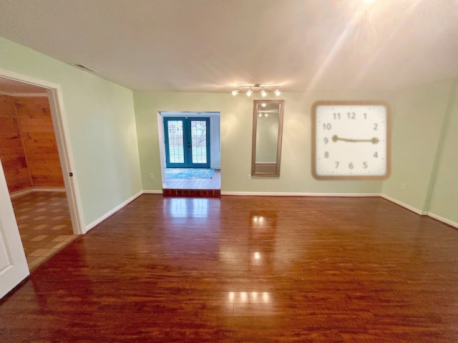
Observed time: **9:15**
